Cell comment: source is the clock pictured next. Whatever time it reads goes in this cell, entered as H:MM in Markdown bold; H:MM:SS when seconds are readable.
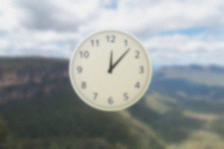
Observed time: **12:07**
